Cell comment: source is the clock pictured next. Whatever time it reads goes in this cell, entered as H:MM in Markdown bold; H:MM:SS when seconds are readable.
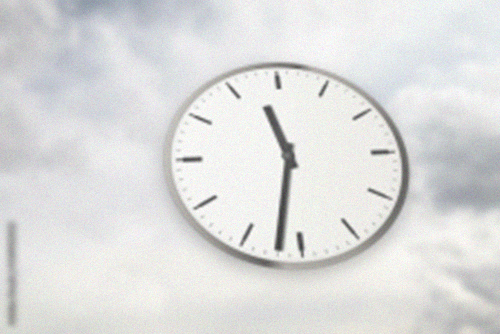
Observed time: **11:32**
